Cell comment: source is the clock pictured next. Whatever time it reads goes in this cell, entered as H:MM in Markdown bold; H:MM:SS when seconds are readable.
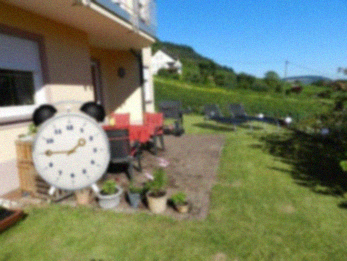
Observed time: **1:45**
